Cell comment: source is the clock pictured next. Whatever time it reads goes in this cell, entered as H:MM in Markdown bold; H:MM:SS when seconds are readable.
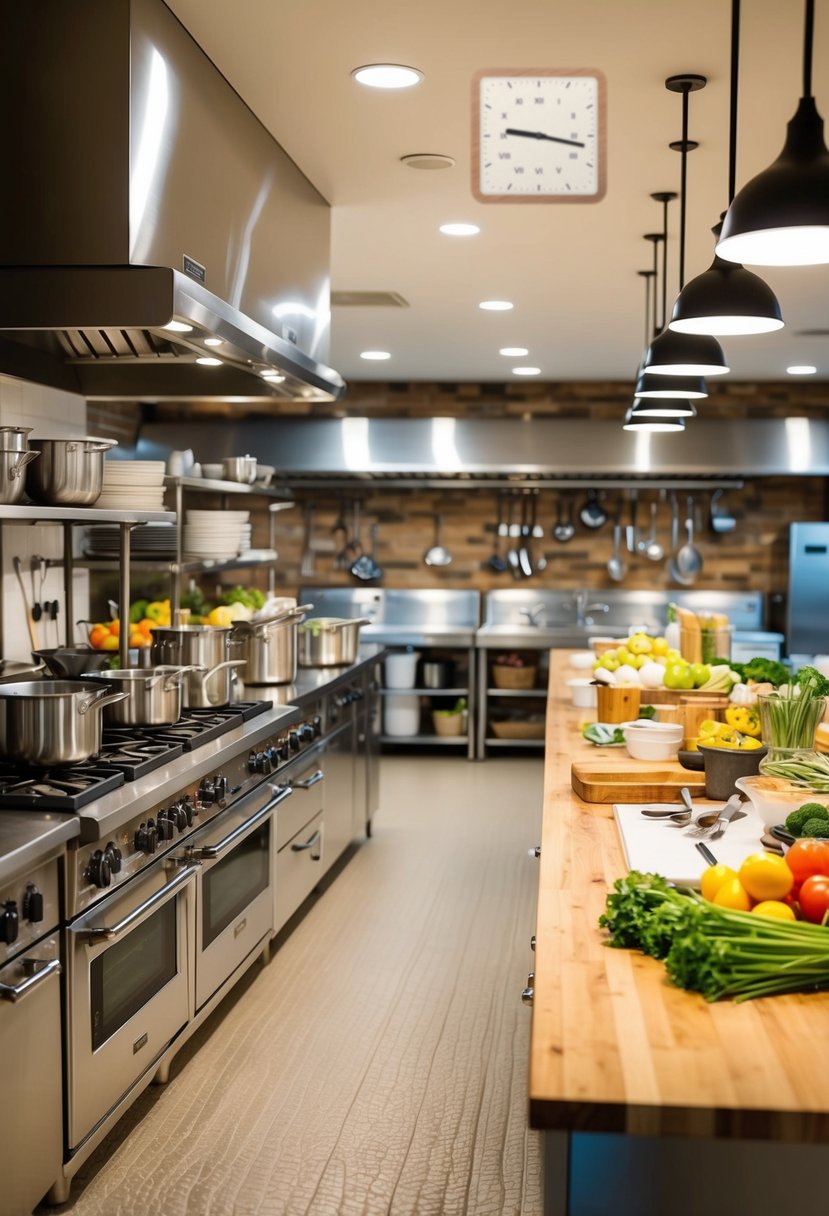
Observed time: **9:17**
